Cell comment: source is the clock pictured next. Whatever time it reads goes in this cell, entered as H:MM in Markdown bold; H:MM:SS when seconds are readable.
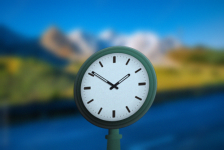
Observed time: **1:51**
